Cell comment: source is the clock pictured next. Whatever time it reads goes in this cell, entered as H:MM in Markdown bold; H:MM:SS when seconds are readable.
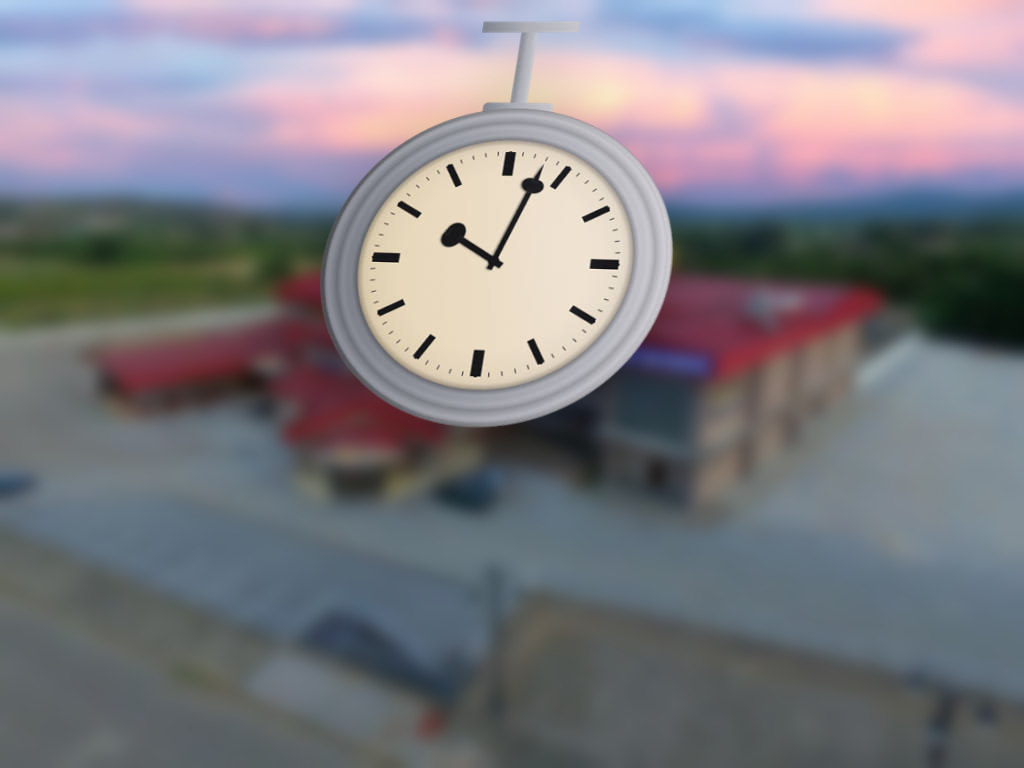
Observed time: **10:03**
